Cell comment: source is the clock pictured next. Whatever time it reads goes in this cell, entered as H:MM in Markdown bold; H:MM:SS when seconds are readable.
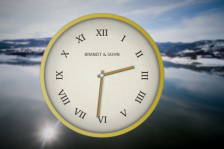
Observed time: **2:31**
